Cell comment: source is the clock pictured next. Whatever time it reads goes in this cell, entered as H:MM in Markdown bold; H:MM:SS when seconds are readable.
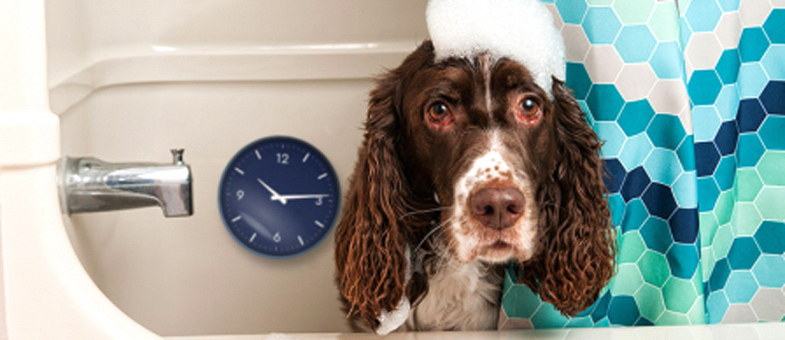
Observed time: **10:14**
